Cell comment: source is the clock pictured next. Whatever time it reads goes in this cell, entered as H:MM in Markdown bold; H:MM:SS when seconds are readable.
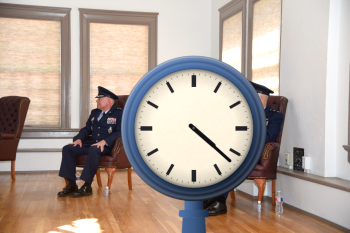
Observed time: **4:22**
